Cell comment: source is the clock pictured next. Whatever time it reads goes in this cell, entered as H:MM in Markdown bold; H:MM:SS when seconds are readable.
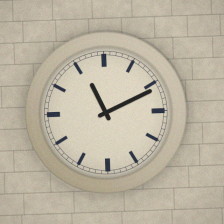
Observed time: **11:11**
